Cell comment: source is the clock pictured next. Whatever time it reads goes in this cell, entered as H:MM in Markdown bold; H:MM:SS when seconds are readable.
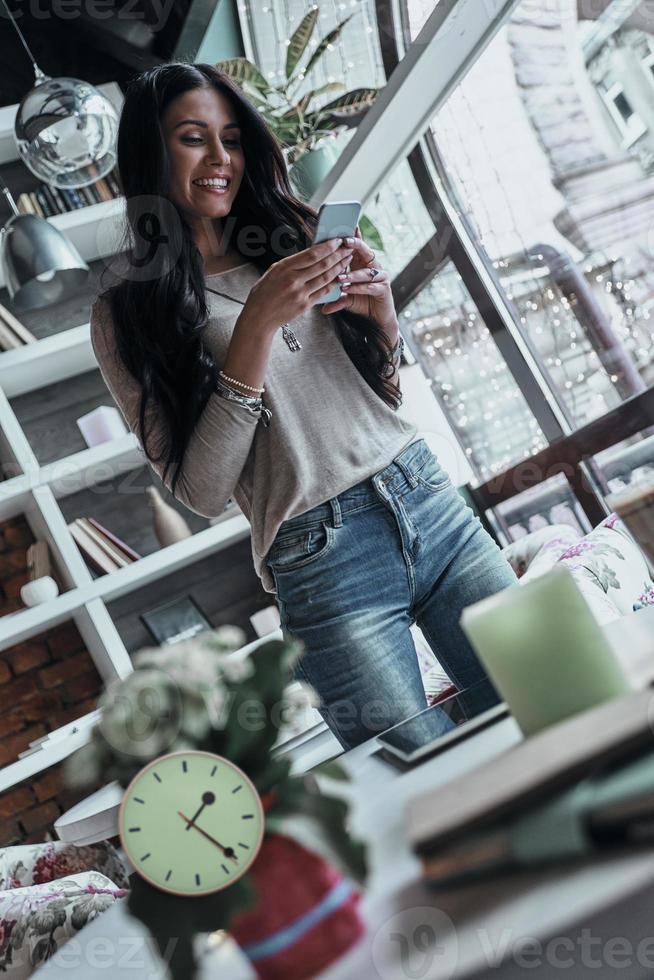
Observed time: **1:22:23**
